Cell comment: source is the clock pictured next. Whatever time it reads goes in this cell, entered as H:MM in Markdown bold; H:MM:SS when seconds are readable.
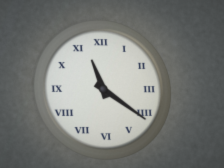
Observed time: **11:21**
